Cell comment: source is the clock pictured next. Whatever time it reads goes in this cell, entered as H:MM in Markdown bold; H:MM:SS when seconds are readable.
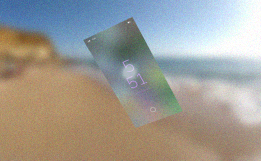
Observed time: **5:51**
